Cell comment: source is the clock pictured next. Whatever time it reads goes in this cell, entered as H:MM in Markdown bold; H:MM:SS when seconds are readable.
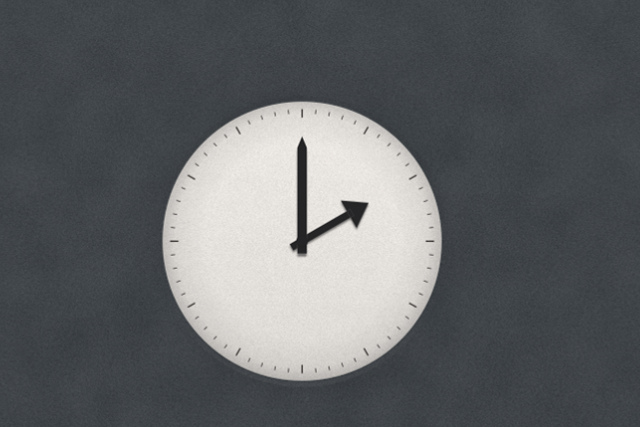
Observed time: **2:00**
